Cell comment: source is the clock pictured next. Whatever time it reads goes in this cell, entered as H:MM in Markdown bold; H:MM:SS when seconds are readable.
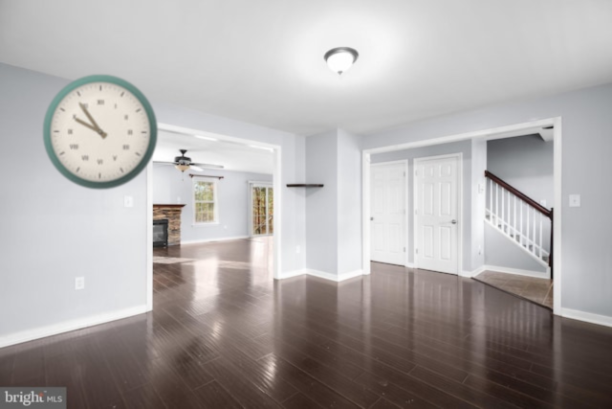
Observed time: **9:54**
